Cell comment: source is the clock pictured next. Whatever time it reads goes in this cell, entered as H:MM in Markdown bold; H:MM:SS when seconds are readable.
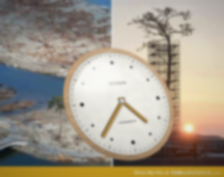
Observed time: **4:37**
